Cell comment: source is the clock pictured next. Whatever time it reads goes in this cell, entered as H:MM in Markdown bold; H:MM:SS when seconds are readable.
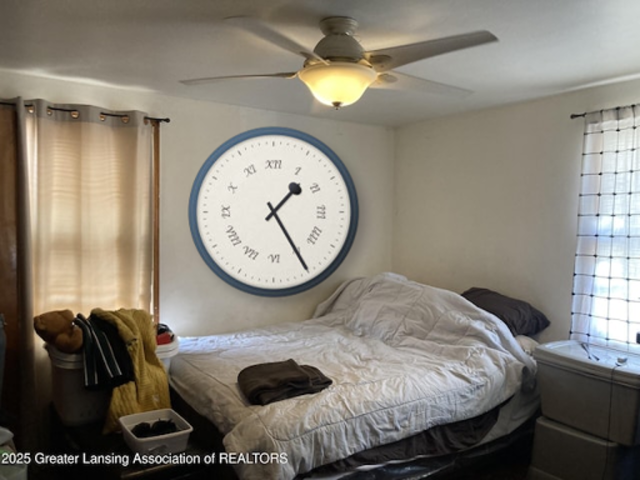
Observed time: **1:25**
